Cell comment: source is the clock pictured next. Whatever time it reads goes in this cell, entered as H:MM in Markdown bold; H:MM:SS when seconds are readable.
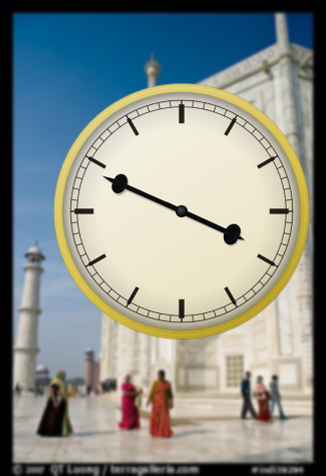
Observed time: **3:49**
